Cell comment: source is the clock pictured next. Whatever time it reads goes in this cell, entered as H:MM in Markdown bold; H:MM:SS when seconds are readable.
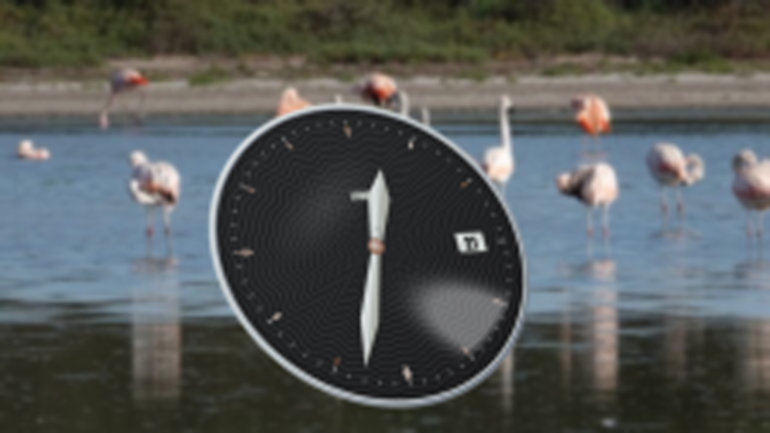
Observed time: **12:33**
